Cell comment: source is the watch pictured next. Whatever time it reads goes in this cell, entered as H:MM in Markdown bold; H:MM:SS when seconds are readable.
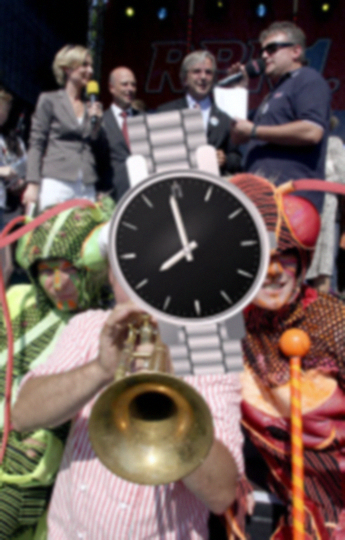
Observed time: **7:59**
